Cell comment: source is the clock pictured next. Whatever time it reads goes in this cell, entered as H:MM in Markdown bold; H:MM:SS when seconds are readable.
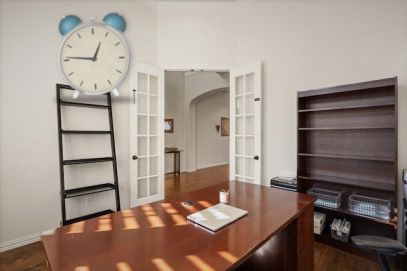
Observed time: **12:46**
